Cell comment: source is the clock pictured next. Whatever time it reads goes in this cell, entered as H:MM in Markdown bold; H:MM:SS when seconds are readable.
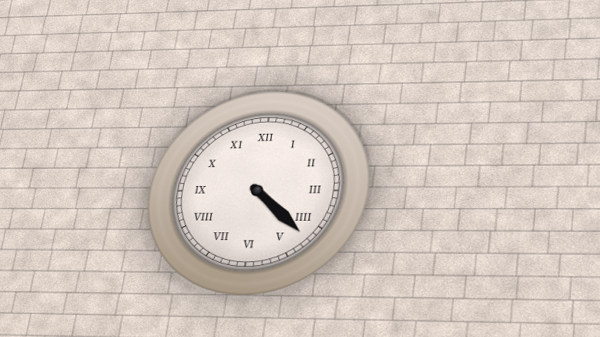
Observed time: **4:22**
